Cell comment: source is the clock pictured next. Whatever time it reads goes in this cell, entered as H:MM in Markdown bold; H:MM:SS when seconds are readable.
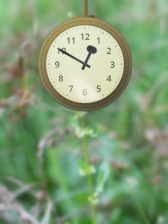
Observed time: **12:50**
